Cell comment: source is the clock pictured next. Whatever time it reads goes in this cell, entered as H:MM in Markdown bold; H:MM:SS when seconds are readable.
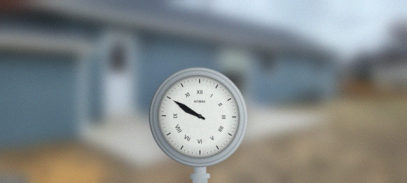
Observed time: **9:50**
